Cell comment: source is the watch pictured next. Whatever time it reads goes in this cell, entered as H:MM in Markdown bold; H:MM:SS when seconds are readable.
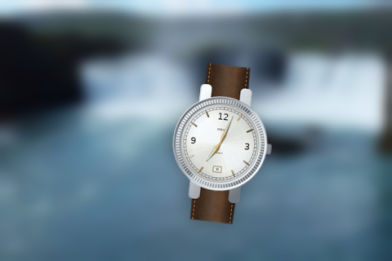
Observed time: **7:03**
